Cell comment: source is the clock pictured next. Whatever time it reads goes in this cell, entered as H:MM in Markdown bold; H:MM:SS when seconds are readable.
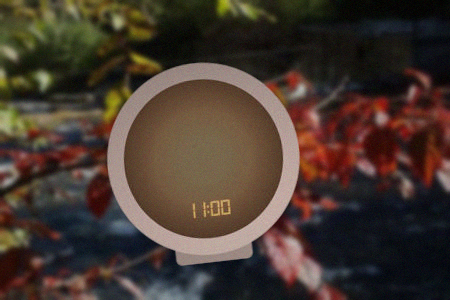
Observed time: **11:00**
